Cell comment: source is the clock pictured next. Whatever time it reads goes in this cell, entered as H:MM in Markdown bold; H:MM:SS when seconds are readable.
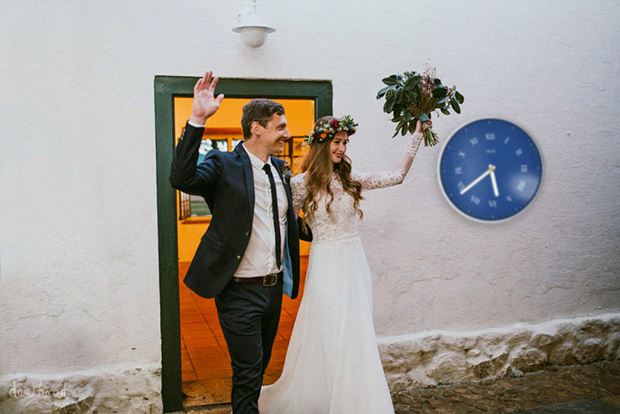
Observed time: **5:39**
